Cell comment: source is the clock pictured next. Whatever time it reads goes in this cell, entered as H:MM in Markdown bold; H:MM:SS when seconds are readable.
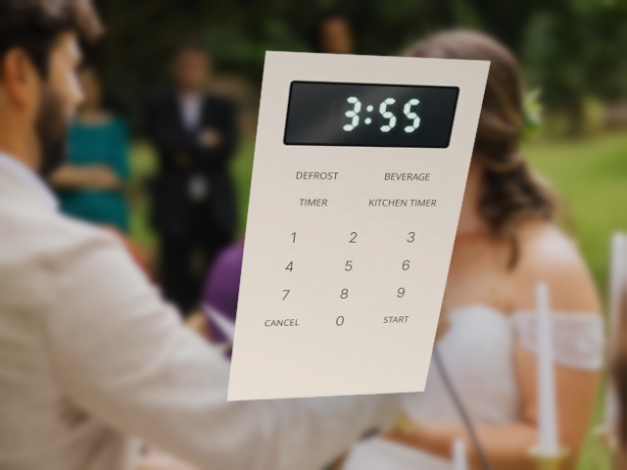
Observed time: **3:55**
